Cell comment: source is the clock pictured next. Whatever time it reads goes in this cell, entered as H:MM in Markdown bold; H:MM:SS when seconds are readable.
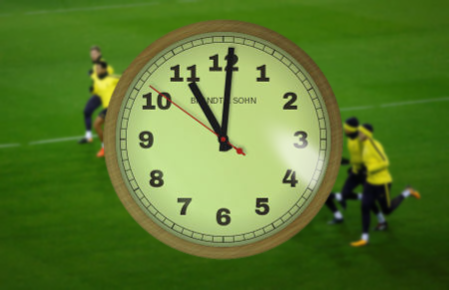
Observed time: **11:00:51**
